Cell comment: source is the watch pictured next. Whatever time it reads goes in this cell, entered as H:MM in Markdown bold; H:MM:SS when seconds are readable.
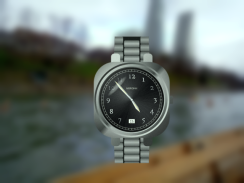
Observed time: **4:53**
